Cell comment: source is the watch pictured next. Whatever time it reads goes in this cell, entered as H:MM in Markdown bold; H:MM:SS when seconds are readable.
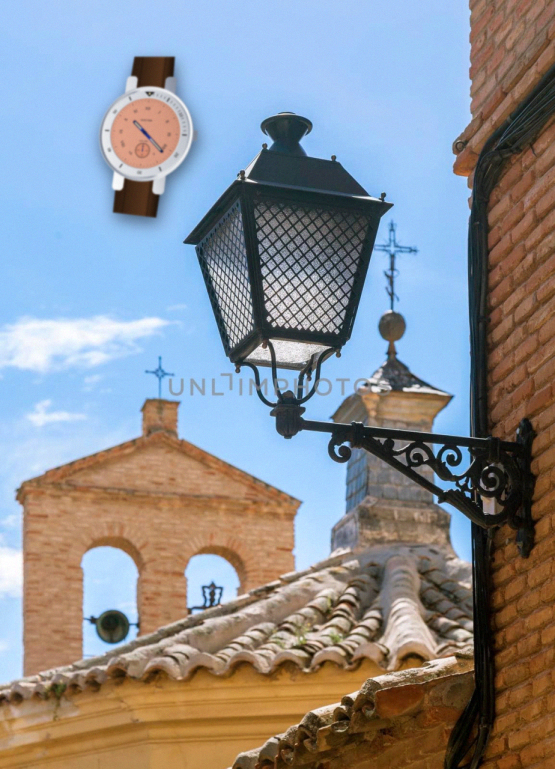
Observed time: **10:22**
